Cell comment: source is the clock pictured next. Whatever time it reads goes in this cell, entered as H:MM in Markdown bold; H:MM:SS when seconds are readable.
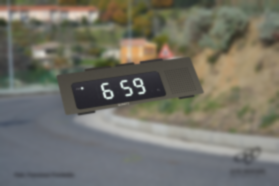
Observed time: **6:59**
